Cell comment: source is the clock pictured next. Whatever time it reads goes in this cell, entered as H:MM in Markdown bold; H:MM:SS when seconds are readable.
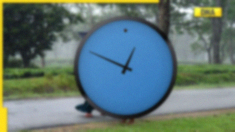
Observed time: **12:49**
